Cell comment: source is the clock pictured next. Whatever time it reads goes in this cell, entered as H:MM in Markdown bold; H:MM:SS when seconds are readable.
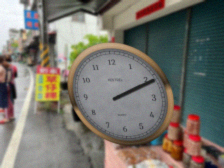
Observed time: **2:11**
